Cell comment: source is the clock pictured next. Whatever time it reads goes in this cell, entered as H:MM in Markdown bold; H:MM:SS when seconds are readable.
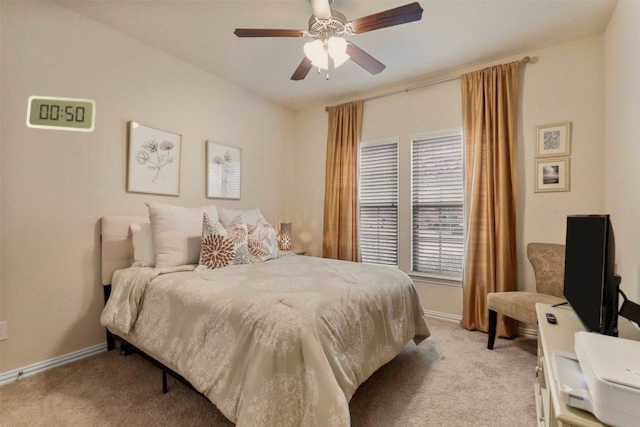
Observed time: **0:50**
